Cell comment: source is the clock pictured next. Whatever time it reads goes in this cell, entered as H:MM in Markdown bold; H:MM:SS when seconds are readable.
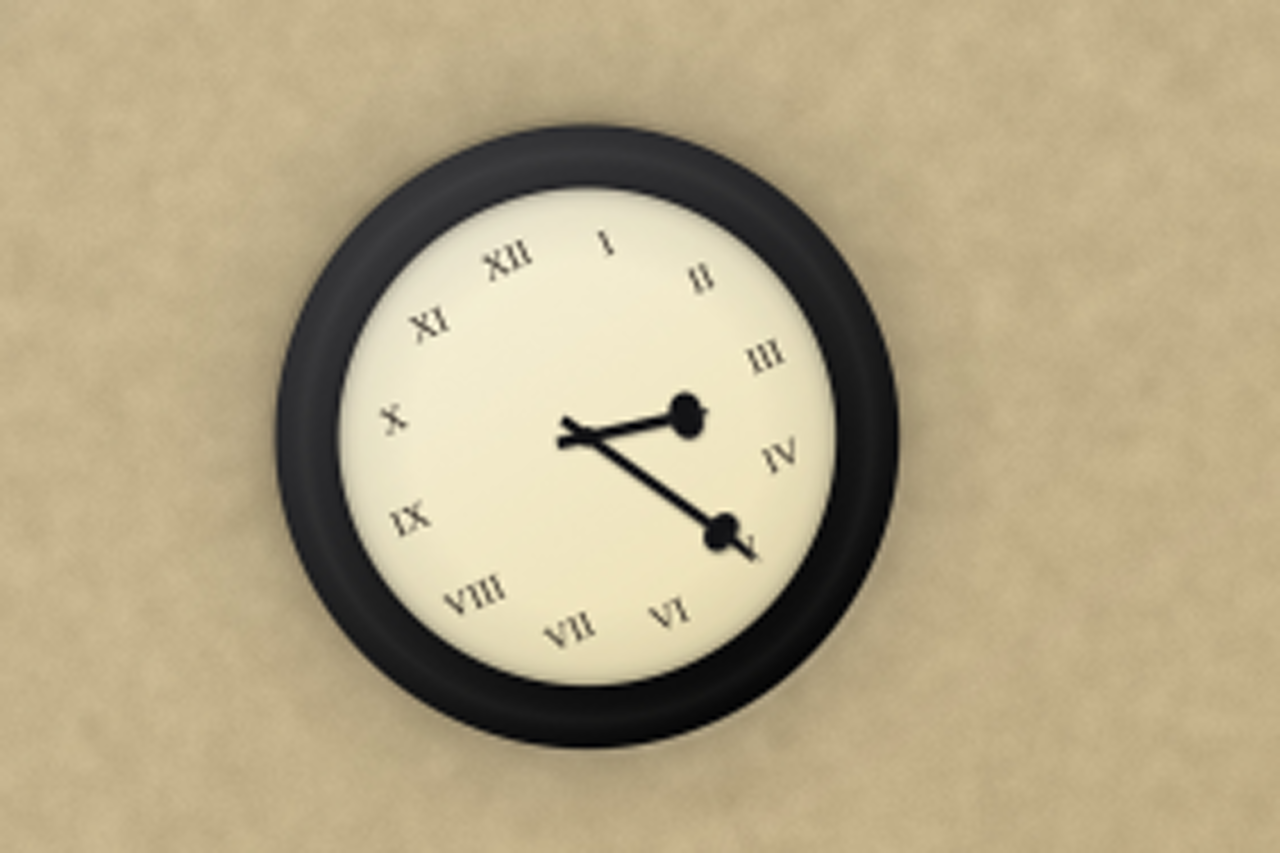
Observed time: **3:25**
